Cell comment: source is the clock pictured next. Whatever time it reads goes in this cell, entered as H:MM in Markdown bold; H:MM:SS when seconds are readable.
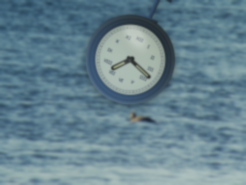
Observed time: **7:18**
